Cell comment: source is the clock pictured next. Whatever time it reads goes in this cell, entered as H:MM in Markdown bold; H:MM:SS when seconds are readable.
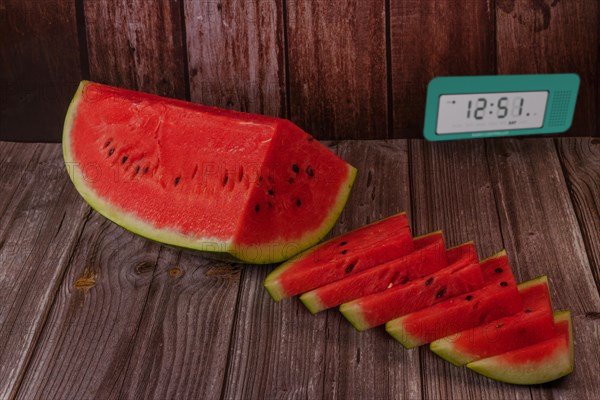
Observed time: **12:51**
